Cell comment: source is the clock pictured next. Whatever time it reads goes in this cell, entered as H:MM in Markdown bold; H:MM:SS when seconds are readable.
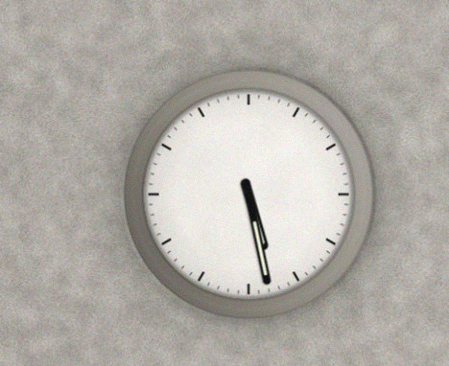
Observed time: **5:28**
